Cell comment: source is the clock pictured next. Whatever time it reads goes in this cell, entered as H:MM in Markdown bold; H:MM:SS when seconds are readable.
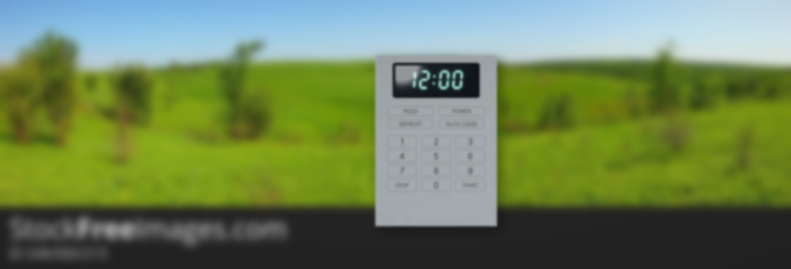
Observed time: **12:00**
